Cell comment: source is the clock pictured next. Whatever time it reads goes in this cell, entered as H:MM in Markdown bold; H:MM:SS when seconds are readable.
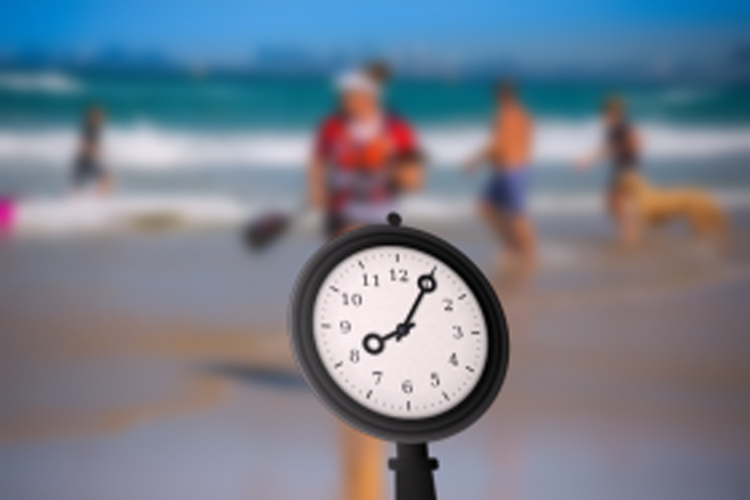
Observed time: **8:05**
